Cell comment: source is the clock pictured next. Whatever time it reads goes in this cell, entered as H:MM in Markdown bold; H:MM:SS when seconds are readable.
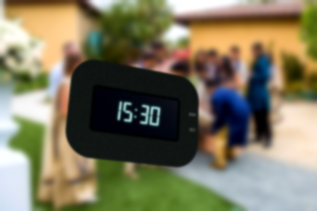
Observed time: **15:30**
